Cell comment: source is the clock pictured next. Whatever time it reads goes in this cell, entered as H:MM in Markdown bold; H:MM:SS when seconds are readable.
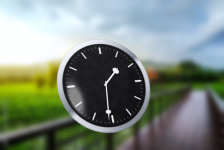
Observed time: **1:31**
